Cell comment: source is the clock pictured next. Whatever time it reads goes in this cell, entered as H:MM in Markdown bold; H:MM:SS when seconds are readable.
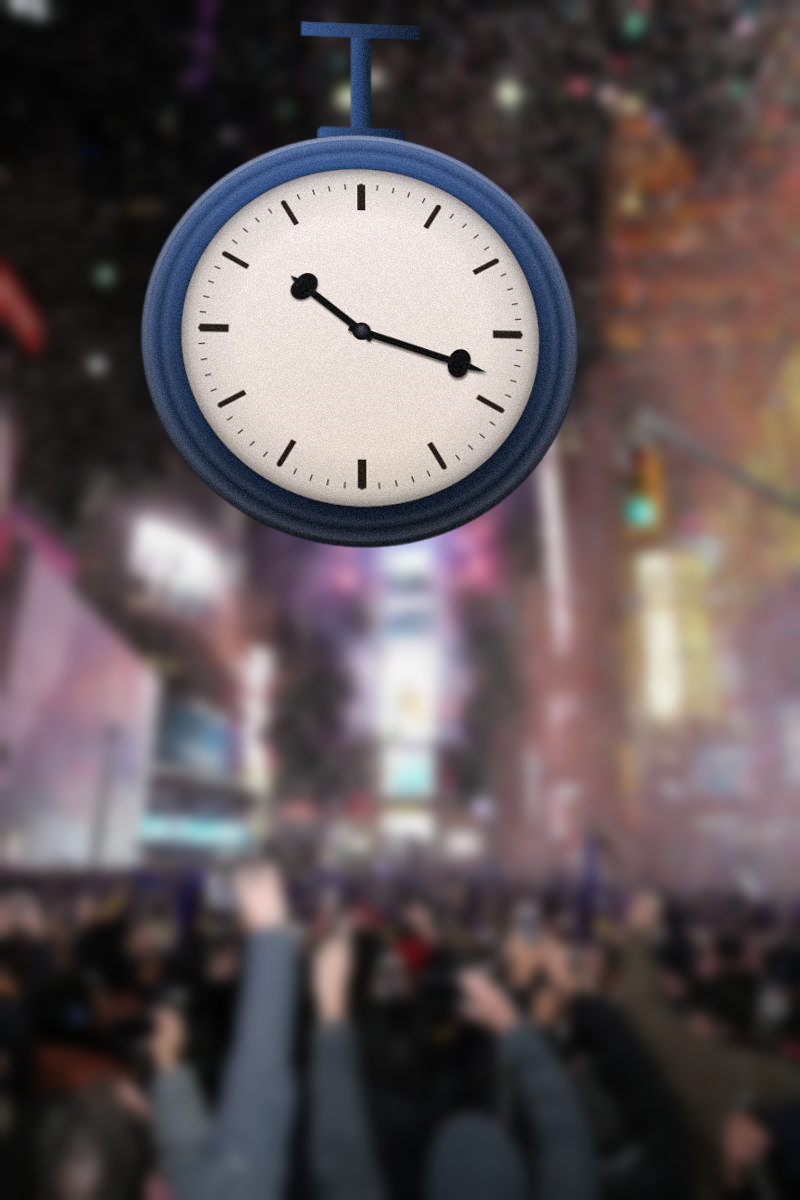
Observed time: **10:18**
